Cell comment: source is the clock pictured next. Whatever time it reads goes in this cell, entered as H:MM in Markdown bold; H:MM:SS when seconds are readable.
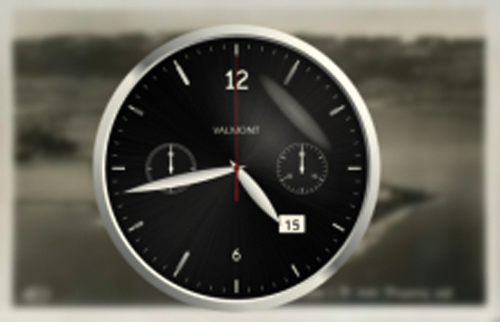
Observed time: **4:43**
